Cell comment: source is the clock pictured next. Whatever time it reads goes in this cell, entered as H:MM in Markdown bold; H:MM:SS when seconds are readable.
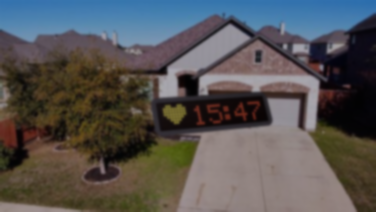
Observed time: **15:47**
